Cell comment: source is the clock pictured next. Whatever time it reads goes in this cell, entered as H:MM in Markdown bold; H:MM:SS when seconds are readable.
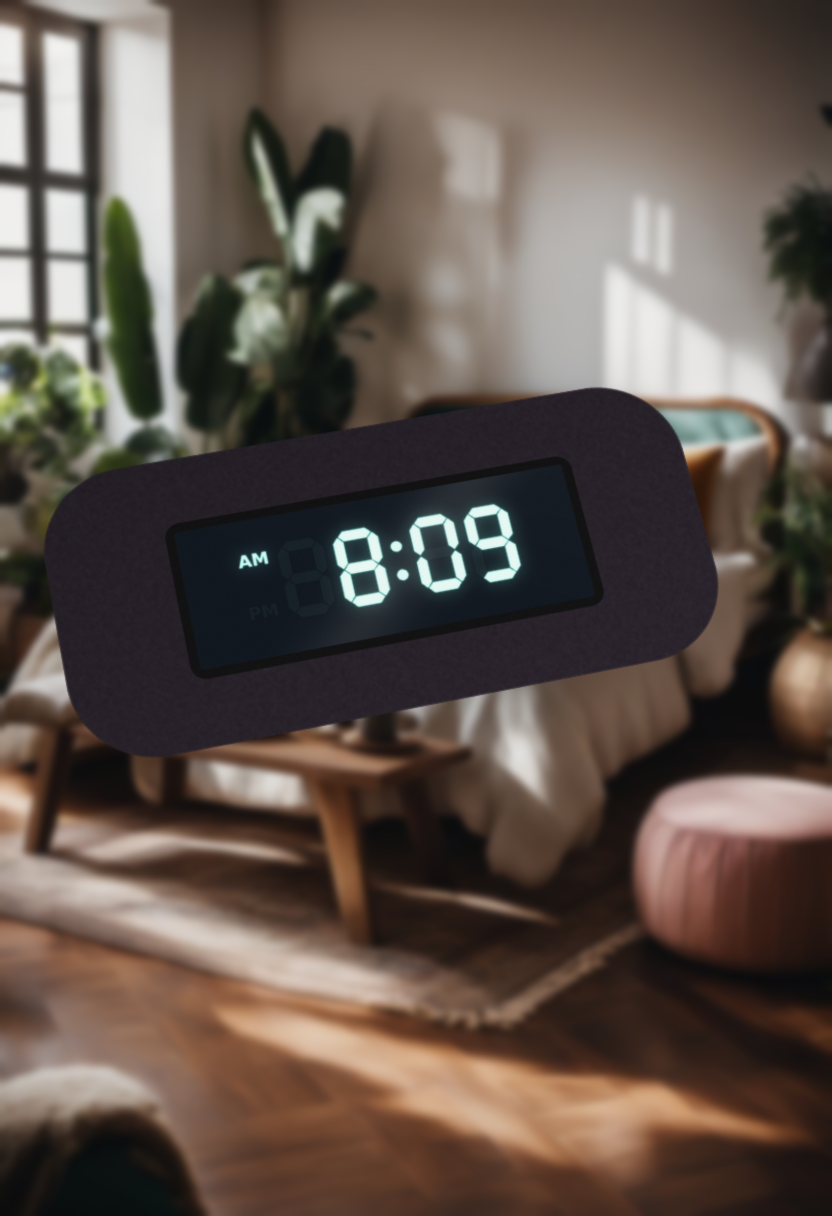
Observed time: **8:09**
